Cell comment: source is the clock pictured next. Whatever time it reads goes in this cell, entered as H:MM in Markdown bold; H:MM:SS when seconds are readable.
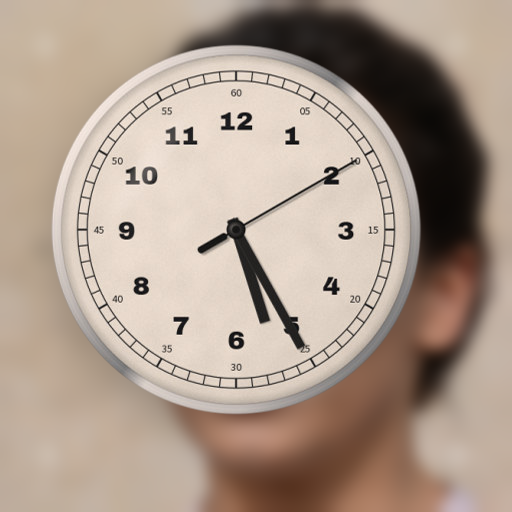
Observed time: **5:25:10**
